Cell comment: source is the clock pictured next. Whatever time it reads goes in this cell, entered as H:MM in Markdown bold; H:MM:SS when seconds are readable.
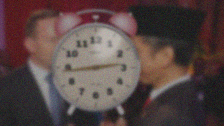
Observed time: **2:44**
